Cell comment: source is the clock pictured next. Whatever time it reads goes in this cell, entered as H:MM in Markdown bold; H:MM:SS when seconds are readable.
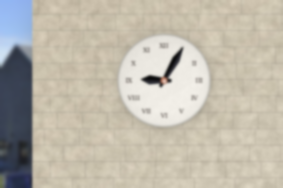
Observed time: **9:05**
